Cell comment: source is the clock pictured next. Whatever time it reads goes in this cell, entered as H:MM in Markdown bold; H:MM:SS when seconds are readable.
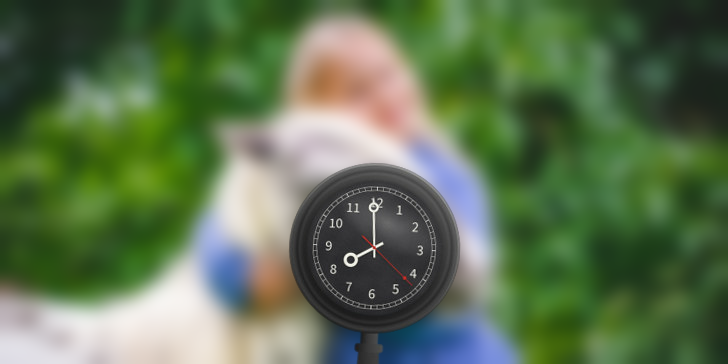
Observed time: **7:59:22**
